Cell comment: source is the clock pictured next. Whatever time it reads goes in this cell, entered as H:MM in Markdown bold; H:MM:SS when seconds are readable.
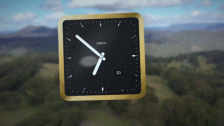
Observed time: **6:52**
